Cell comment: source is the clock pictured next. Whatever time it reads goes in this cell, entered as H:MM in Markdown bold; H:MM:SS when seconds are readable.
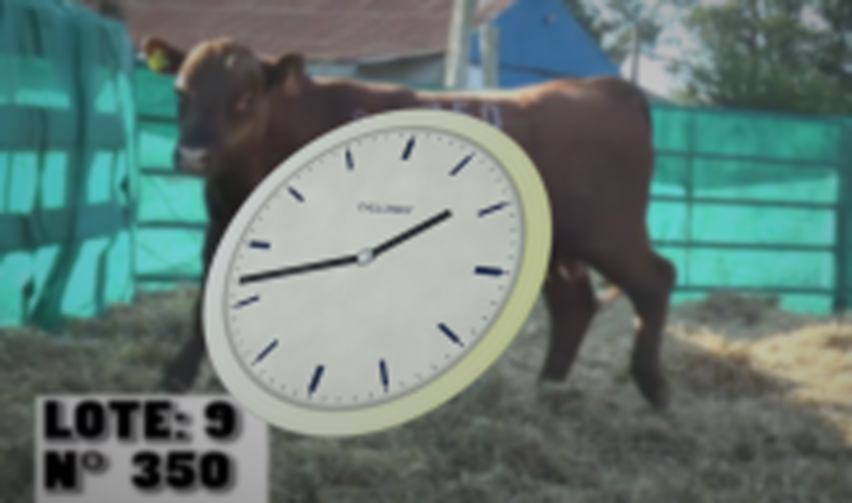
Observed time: **1:42**
